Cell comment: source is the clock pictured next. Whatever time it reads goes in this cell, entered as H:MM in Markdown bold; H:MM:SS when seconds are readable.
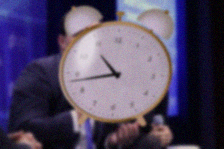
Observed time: **10:43**
